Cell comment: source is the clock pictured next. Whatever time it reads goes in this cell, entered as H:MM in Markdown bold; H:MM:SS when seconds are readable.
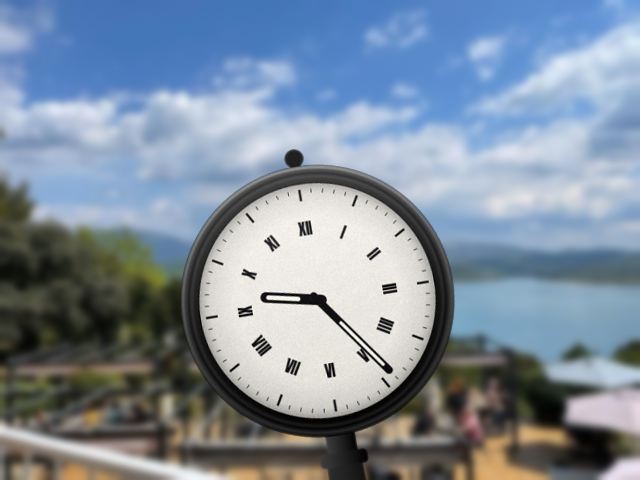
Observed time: **9:24**
